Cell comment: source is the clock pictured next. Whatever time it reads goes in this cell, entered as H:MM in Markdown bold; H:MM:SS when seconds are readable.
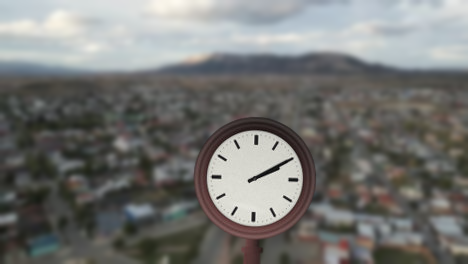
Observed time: **2:10**
